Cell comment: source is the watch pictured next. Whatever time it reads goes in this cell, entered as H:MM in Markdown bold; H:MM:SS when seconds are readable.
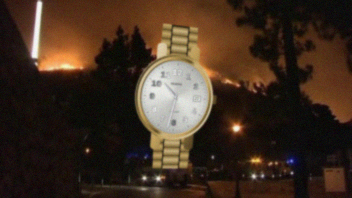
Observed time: **10:32**
